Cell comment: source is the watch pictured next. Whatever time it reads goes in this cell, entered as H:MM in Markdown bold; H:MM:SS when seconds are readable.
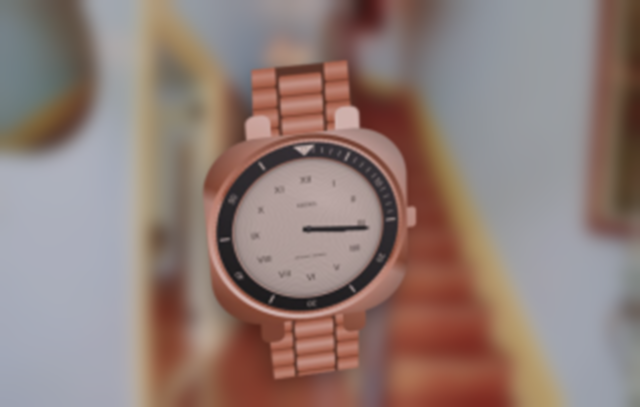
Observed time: **3:16**
